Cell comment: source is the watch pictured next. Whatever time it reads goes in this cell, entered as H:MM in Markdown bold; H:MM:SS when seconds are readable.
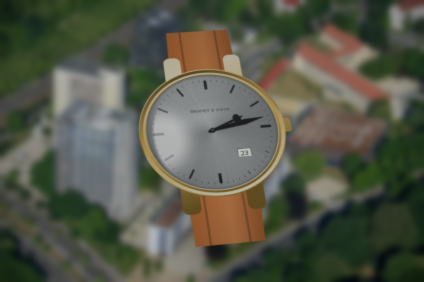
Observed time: **2:13**
